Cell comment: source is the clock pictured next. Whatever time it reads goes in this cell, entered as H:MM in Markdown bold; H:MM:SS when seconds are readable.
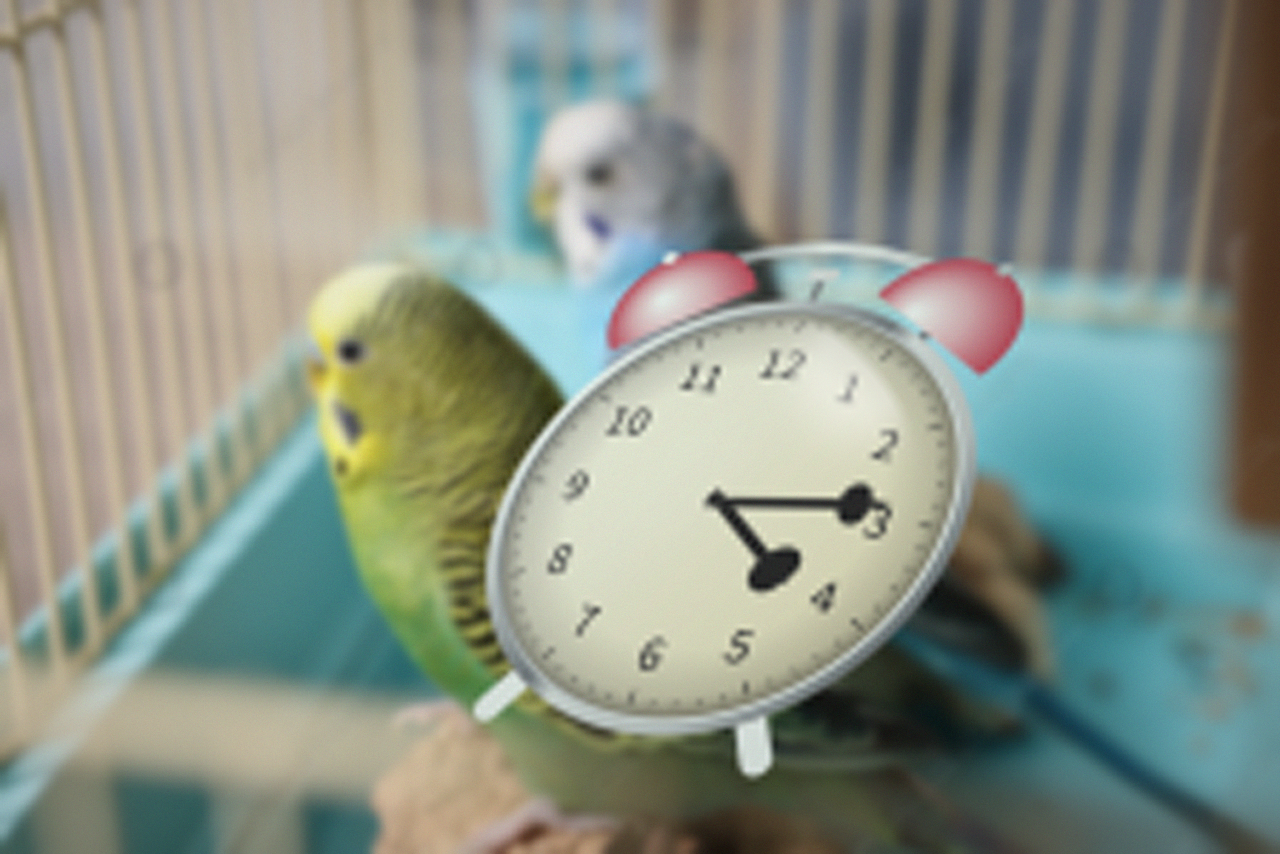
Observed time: **4:14**
